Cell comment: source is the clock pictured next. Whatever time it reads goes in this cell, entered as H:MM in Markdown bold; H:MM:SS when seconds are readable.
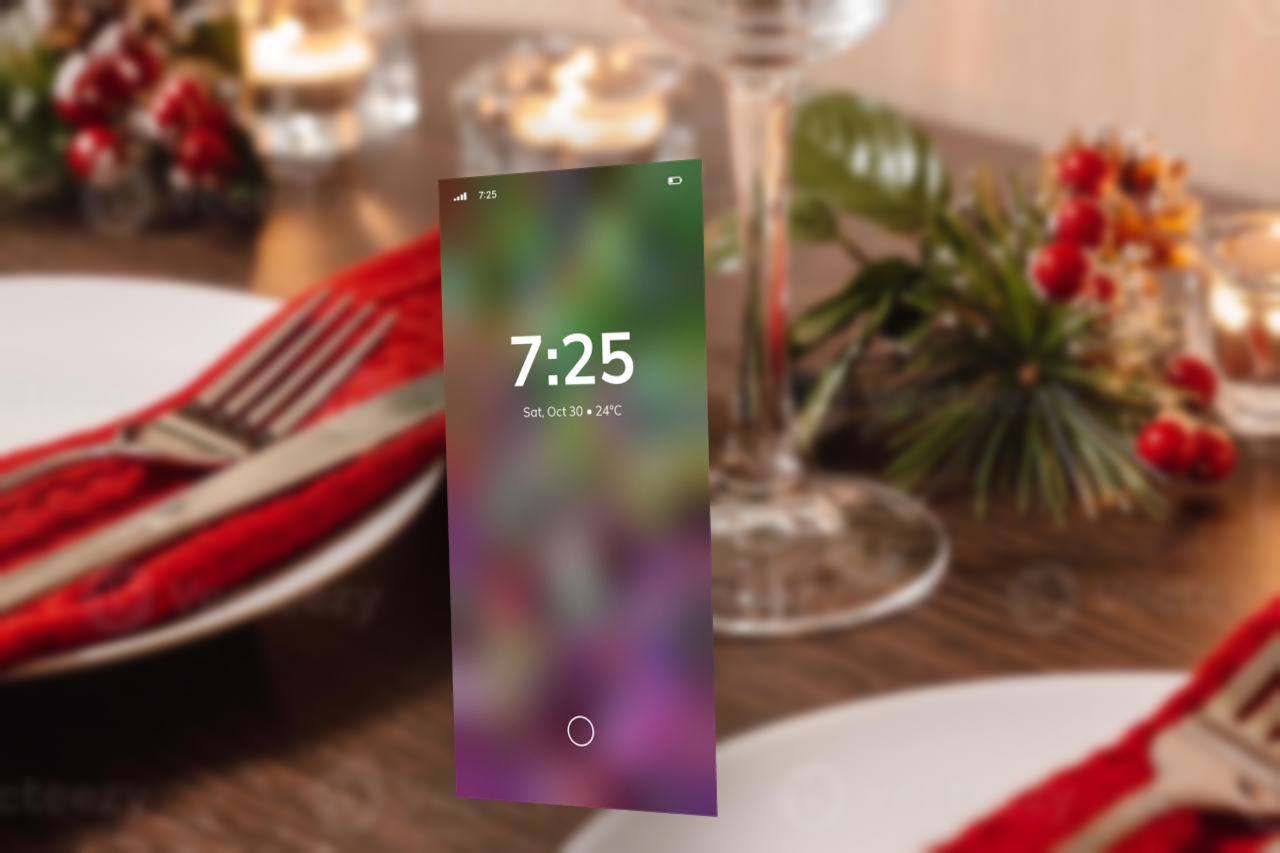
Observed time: **7:25**
